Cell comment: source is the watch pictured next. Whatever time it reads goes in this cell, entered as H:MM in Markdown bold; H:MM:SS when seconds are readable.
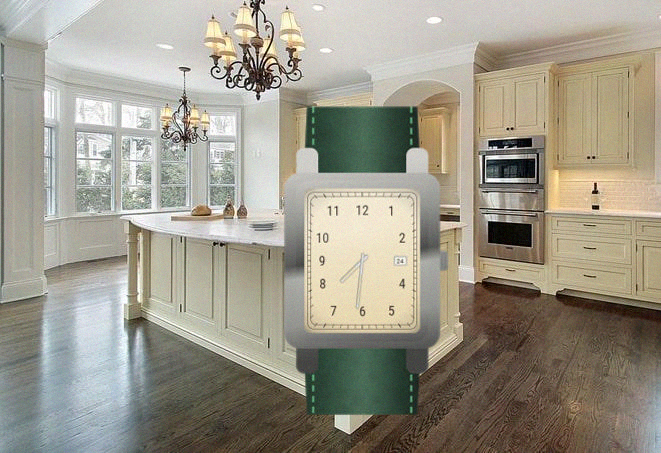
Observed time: **7:31**
